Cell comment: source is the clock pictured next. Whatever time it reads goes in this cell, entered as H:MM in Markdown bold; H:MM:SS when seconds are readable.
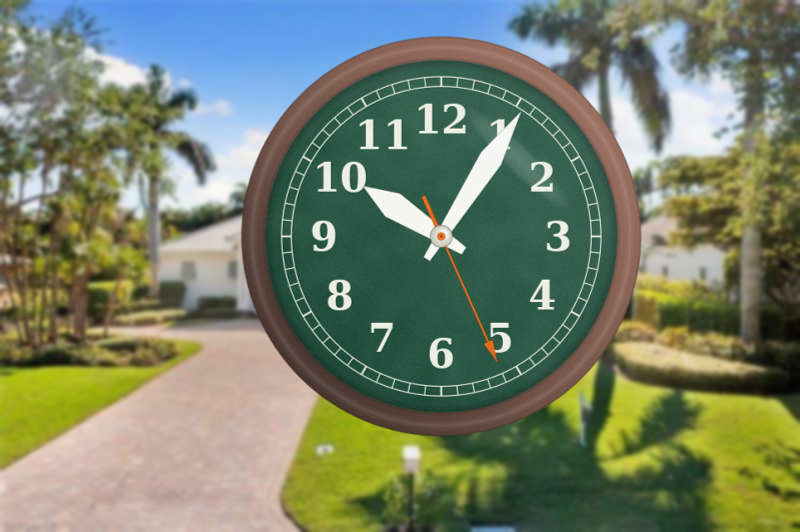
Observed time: **10:05:26**
